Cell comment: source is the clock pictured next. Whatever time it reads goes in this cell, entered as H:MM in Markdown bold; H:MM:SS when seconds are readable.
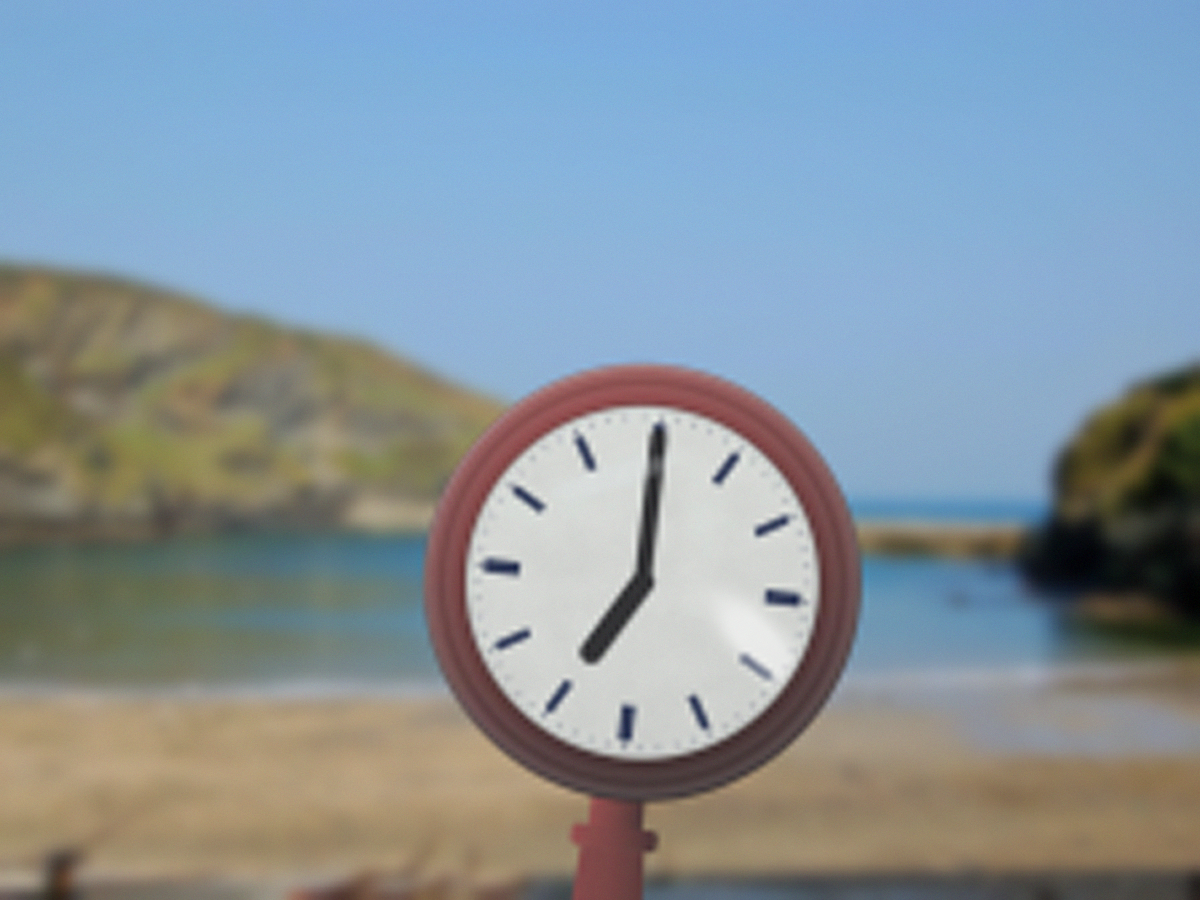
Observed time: **7:00**
